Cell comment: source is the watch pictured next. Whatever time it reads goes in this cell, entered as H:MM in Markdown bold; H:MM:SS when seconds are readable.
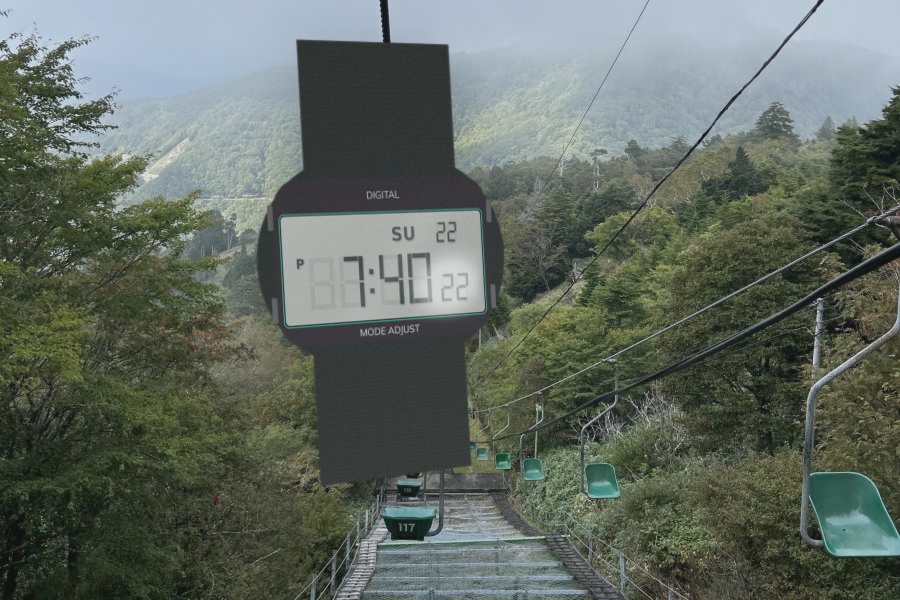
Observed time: **7:40:22**
